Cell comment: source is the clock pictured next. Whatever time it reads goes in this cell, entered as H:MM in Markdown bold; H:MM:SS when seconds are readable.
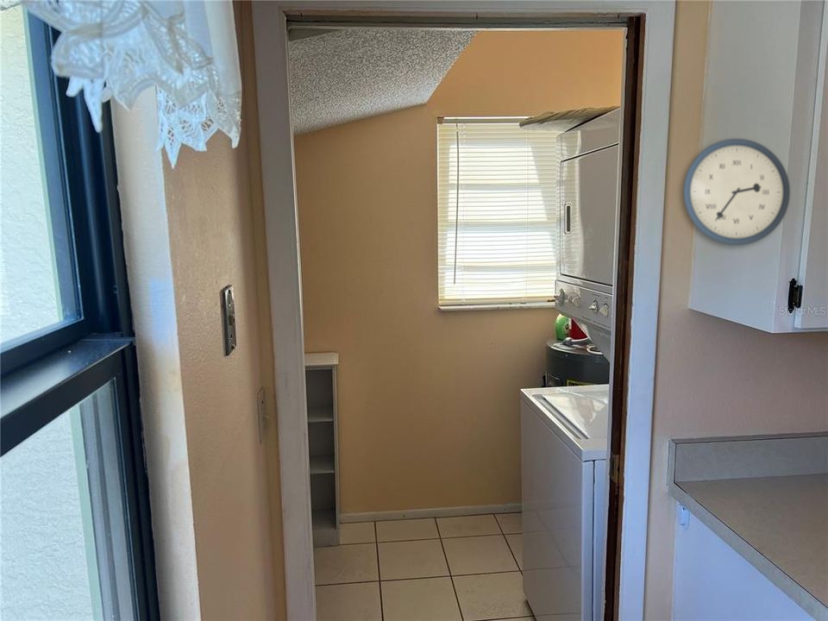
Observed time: **2:36**
